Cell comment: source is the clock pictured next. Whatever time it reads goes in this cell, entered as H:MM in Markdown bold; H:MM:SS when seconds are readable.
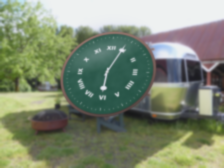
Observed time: **6:04**
